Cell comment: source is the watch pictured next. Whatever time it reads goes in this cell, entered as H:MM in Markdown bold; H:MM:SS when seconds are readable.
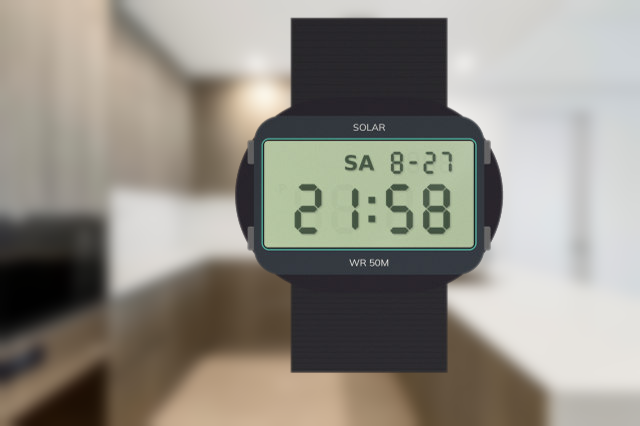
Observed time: **21:58**
